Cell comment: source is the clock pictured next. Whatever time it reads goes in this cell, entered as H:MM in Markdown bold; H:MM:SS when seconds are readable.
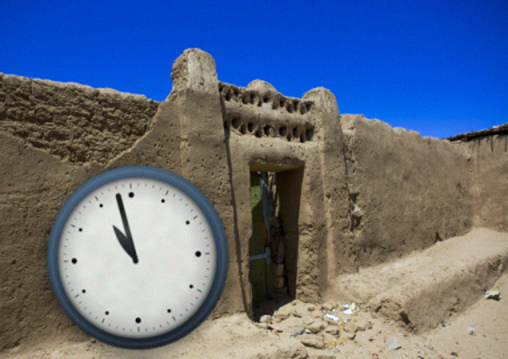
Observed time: **10:58**
